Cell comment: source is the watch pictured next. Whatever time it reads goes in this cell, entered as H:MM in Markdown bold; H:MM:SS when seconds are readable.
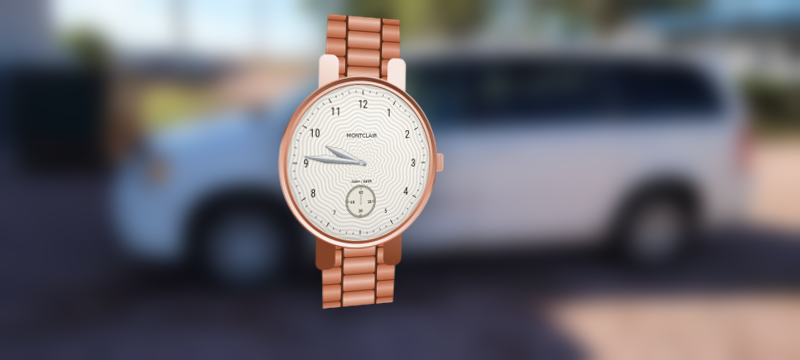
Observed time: **9:46**
